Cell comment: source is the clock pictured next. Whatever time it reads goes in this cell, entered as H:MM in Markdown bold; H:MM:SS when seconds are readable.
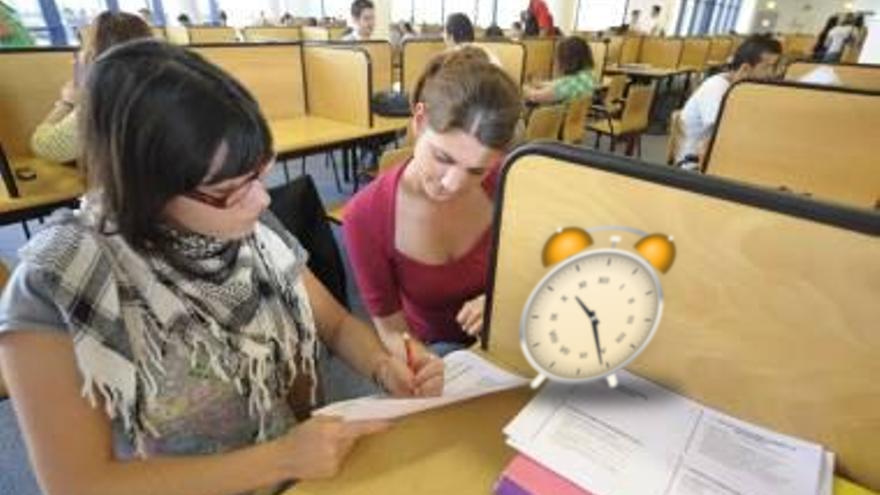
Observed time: **10:26**
